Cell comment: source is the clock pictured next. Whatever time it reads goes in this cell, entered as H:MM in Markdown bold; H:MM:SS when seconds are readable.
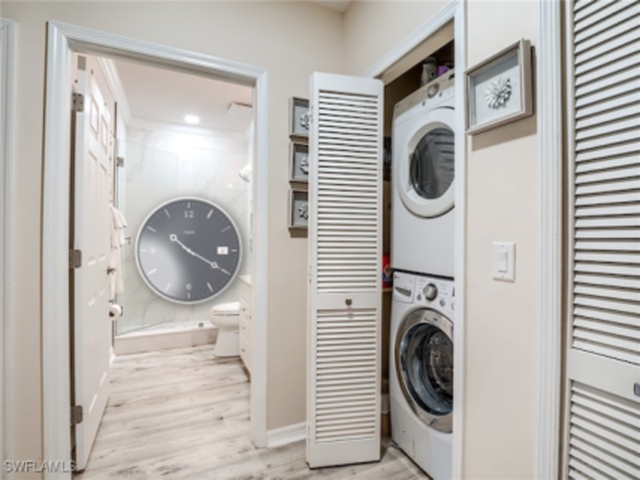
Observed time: **10:20**
